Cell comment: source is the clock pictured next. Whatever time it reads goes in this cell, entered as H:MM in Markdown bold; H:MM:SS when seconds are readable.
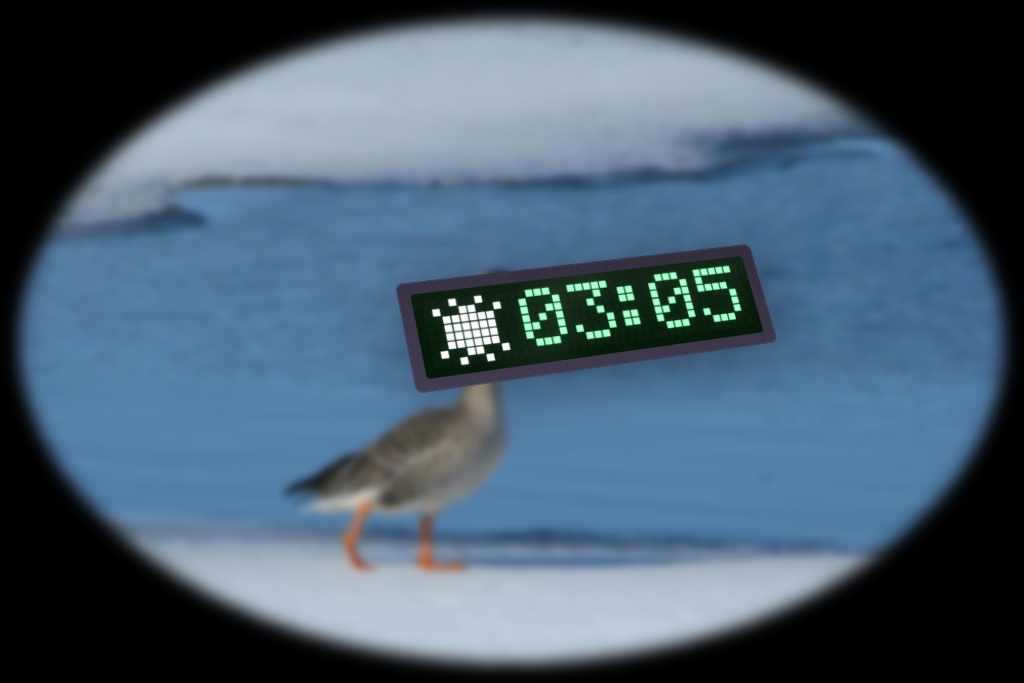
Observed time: **3:05**
